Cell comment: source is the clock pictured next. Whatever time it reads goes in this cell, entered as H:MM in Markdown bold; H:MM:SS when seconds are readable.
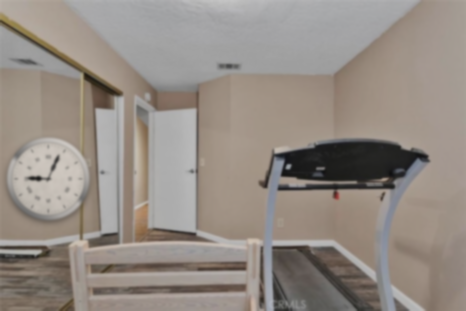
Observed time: **9:04**
